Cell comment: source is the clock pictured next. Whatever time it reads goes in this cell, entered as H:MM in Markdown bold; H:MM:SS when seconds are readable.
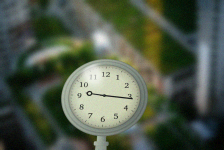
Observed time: **9:16**
